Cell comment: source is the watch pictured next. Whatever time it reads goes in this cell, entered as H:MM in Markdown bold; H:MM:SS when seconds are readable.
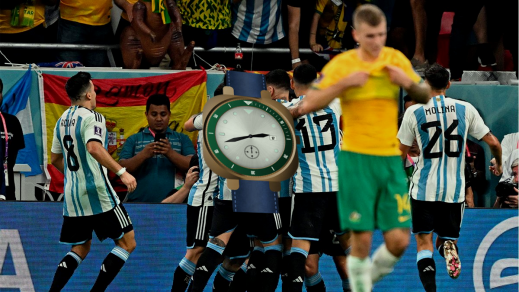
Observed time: **2:42**
